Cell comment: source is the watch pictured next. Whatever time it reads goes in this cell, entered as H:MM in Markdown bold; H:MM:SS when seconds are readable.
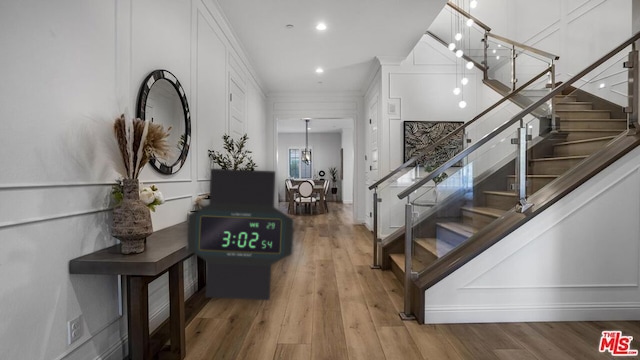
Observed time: **3:02**
